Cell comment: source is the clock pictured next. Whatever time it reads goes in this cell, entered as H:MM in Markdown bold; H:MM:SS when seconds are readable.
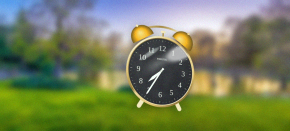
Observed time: **7:35**
